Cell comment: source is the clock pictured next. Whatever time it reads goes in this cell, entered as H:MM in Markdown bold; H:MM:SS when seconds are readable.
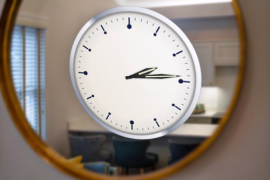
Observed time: **2:14**
